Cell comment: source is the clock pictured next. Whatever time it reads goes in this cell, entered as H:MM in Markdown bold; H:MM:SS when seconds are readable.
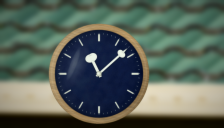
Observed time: **11:08**
